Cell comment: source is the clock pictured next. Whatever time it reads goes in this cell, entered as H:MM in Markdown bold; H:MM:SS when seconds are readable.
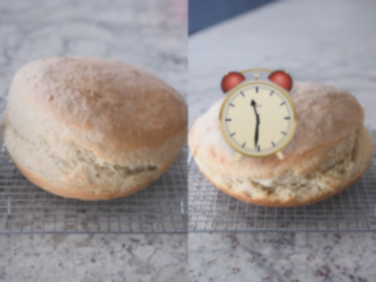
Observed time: **11:31**
